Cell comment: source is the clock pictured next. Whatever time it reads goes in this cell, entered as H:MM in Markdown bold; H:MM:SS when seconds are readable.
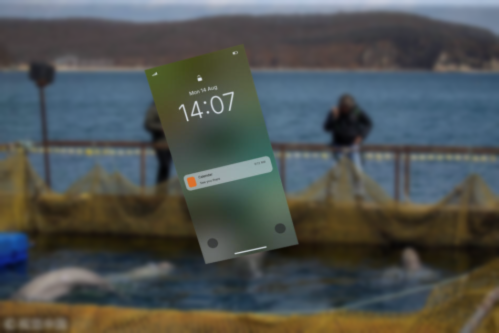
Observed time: **14:07**
